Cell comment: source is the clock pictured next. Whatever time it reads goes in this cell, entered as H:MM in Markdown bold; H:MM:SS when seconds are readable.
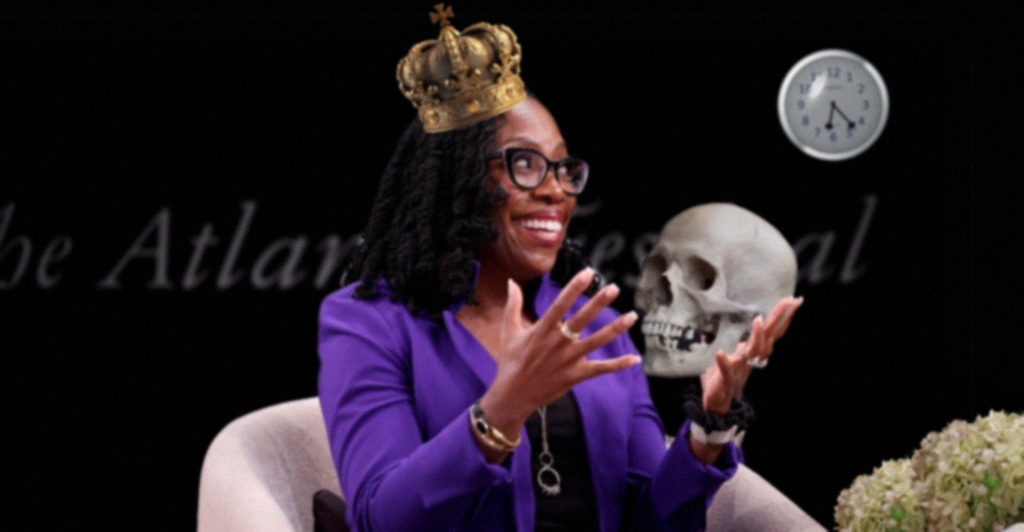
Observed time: **6:23**
